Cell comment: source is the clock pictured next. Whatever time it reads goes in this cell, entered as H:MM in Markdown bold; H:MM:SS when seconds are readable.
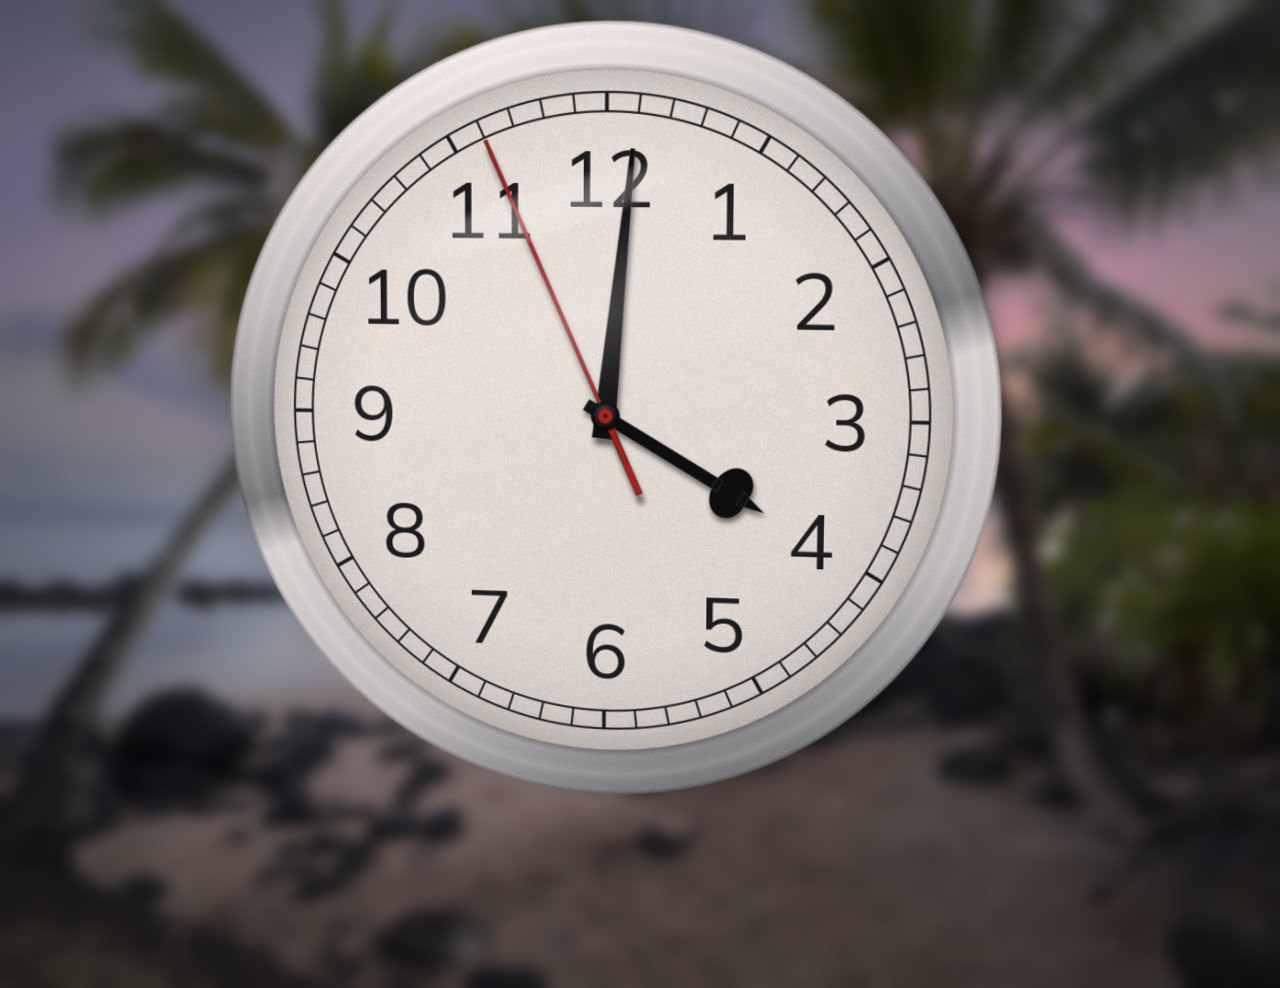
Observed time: **4:00:56**
